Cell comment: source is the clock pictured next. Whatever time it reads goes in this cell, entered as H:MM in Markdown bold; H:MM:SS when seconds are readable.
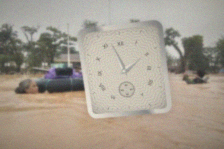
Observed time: **1:57**
